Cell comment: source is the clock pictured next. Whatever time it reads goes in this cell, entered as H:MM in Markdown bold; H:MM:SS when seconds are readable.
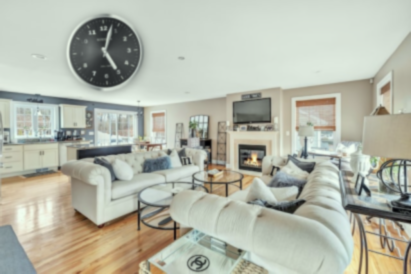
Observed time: **5:03**
